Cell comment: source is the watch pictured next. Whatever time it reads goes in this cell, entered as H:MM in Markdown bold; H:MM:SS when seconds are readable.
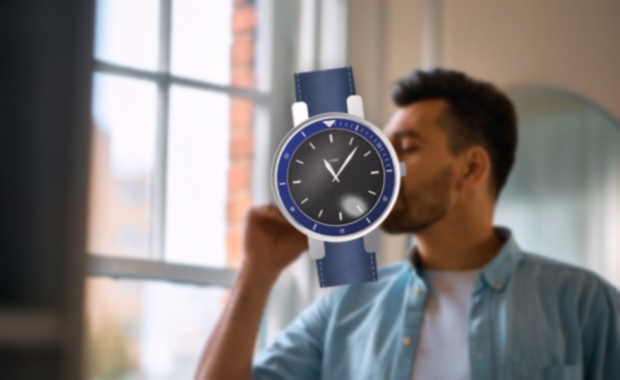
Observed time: **11:07**
